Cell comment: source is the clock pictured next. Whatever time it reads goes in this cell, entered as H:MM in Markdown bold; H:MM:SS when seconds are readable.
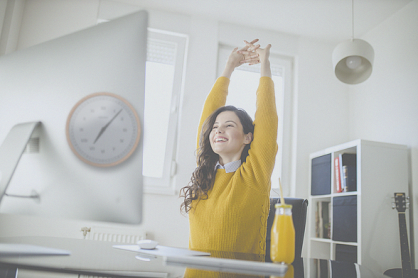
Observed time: **7:07**
